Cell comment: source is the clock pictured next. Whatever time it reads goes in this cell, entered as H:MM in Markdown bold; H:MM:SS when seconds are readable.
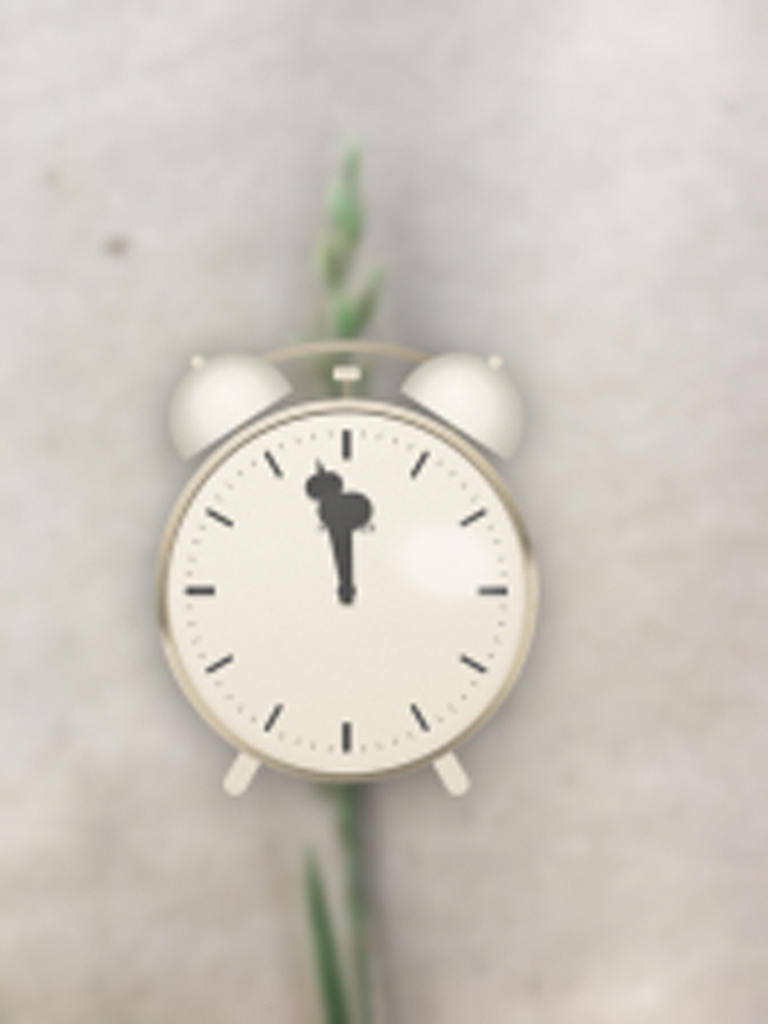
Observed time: **11:58**
